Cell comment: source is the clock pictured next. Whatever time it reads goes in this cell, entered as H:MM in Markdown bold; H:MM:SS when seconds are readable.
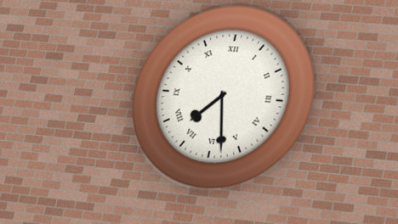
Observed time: **7:28**
